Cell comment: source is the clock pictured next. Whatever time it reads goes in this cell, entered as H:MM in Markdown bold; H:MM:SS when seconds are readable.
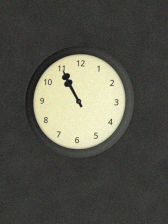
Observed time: **10:55**
